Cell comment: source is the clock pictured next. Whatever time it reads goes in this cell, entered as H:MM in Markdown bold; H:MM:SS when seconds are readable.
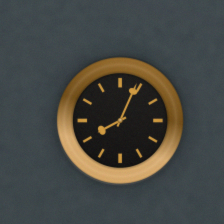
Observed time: **8:04**
